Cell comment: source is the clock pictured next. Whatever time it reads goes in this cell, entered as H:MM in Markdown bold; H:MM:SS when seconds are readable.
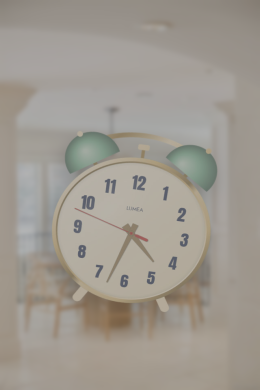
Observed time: **4:32:48**
